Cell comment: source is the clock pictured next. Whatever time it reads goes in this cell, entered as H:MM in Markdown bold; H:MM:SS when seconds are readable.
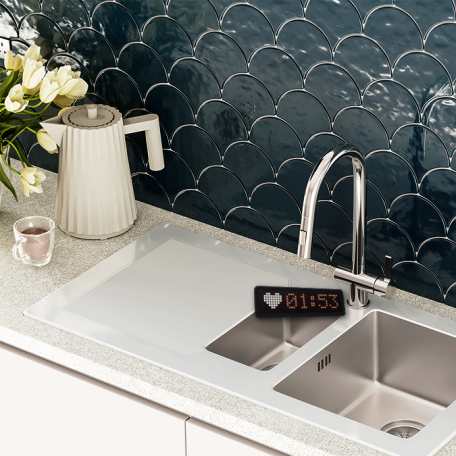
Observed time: **1:53**
